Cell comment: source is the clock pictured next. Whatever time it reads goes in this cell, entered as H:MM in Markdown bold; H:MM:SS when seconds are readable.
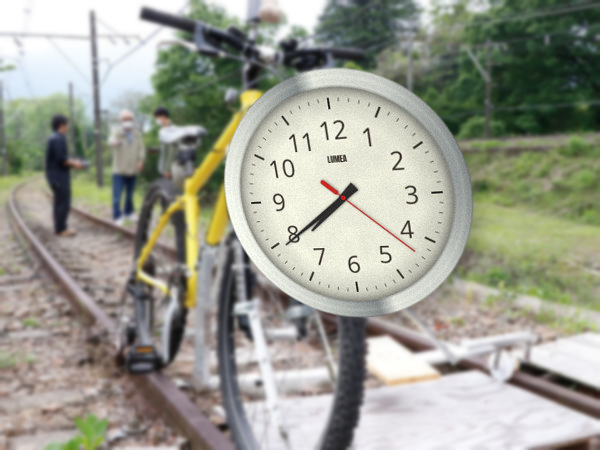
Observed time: **7:39:22**
